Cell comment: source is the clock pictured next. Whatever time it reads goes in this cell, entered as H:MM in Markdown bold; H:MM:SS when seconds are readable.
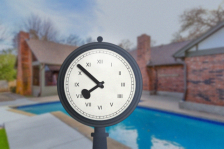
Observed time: **7:52**
